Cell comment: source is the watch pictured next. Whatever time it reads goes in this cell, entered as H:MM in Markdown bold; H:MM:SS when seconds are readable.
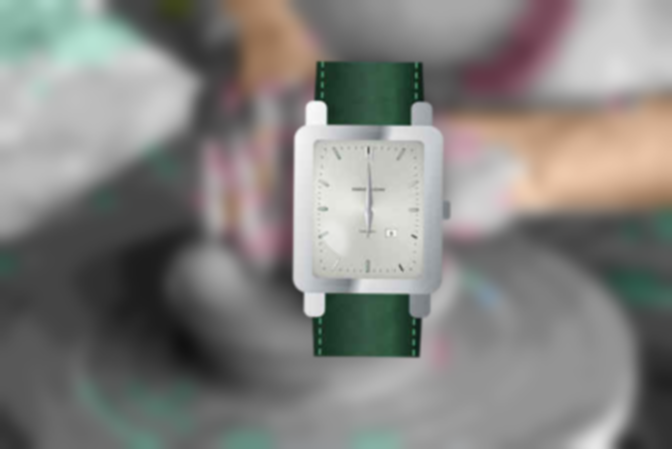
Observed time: **6:00**
